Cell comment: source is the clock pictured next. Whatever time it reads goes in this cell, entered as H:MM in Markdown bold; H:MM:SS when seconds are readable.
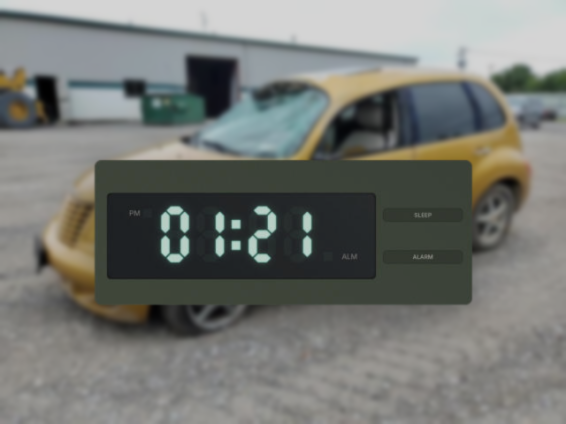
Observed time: **1:21**
